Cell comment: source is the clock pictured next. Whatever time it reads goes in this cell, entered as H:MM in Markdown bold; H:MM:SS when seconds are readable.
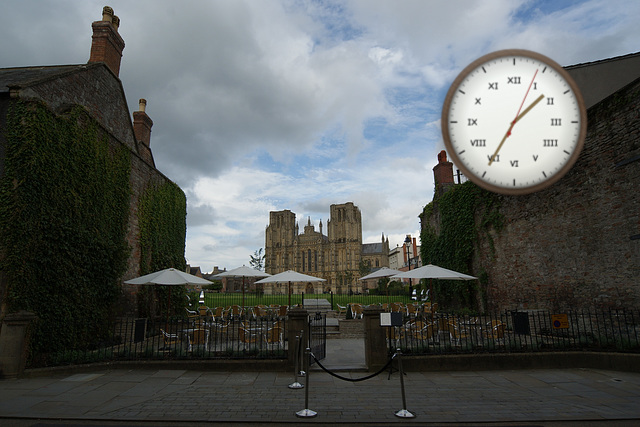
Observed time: **1:35:04**
